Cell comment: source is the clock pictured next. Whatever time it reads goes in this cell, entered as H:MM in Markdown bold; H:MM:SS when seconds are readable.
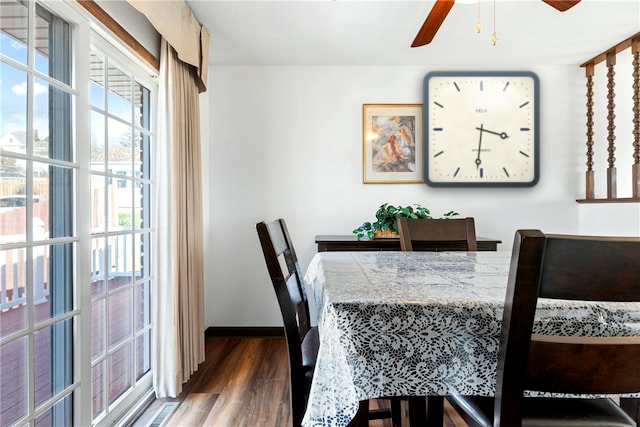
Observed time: **3:31**
